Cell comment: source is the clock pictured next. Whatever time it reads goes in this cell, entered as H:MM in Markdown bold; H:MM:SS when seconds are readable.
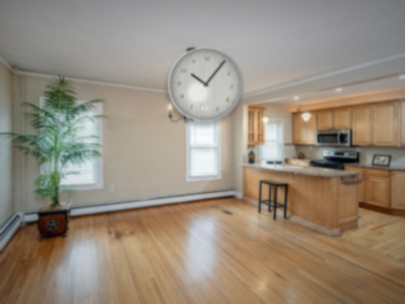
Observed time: **10:06**
